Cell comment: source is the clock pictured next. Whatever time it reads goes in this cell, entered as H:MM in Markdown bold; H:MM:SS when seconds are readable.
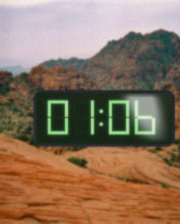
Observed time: **1:06**
